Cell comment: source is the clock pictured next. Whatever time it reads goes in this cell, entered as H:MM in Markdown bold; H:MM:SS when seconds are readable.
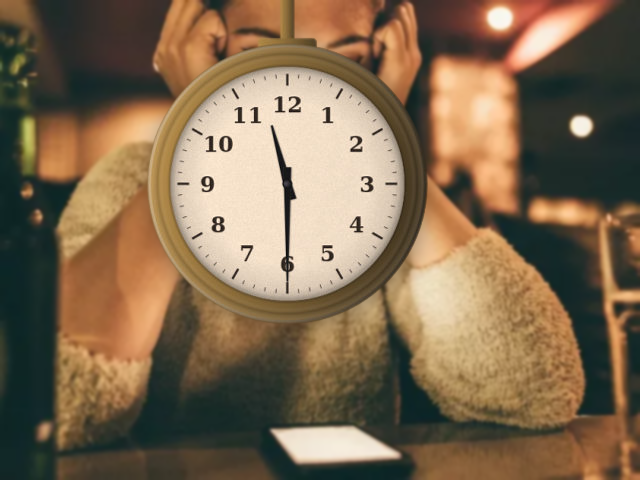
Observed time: **11:30**
